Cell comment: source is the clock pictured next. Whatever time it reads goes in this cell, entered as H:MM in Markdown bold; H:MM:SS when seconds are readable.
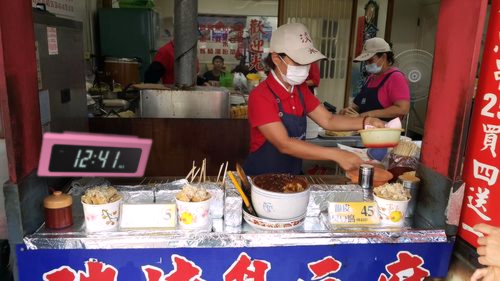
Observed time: **12:41**
